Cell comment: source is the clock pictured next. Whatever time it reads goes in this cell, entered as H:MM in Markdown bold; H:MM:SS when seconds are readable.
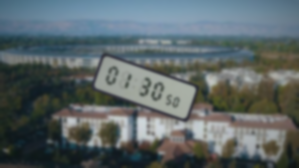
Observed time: **1:30**
